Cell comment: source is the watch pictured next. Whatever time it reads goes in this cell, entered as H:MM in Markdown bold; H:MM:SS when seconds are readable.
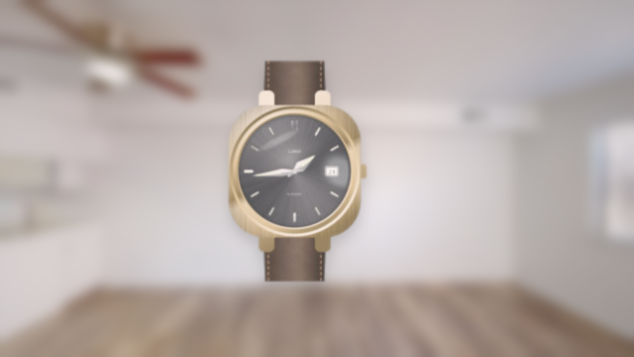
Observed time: **1:44**
